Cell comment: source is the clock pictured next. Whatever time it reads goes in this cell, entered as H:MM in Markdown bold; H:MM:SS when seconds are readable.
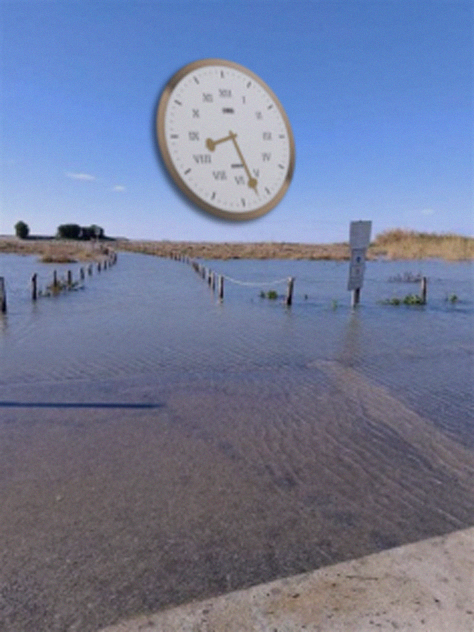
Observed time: **8:27**
